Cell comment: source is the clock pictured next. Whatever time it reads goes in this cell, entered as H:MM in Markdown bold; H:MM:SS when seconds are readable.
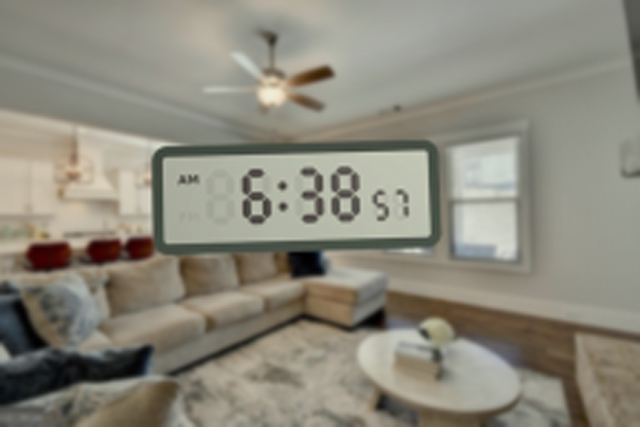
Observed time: **6:38:57**
